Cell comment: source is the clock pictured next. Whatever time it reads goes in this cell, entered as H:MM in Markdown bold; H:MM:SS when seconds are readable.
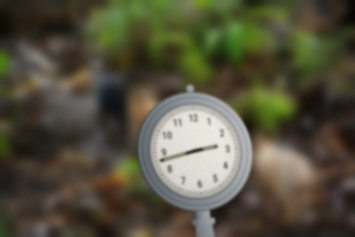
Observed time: **2:43**
